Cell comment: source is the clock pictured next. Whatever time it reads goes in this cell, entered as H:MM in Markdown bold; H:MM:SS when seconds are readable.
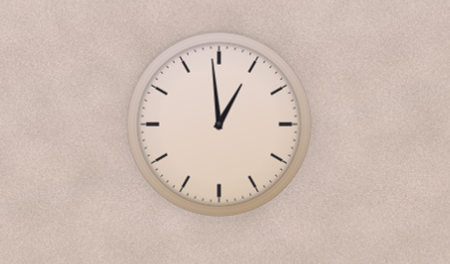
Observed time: **12:59**
